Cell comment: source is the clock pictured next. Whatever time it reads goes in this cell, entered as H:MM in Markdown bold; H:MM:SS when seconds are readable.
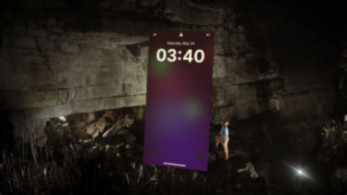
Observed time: **3:40**
